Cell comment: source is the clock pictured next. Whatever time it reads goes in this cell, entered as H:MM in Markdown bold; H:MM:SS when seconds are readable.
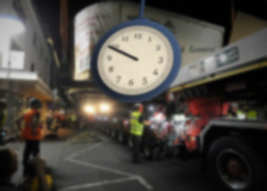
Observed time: **9:49**
